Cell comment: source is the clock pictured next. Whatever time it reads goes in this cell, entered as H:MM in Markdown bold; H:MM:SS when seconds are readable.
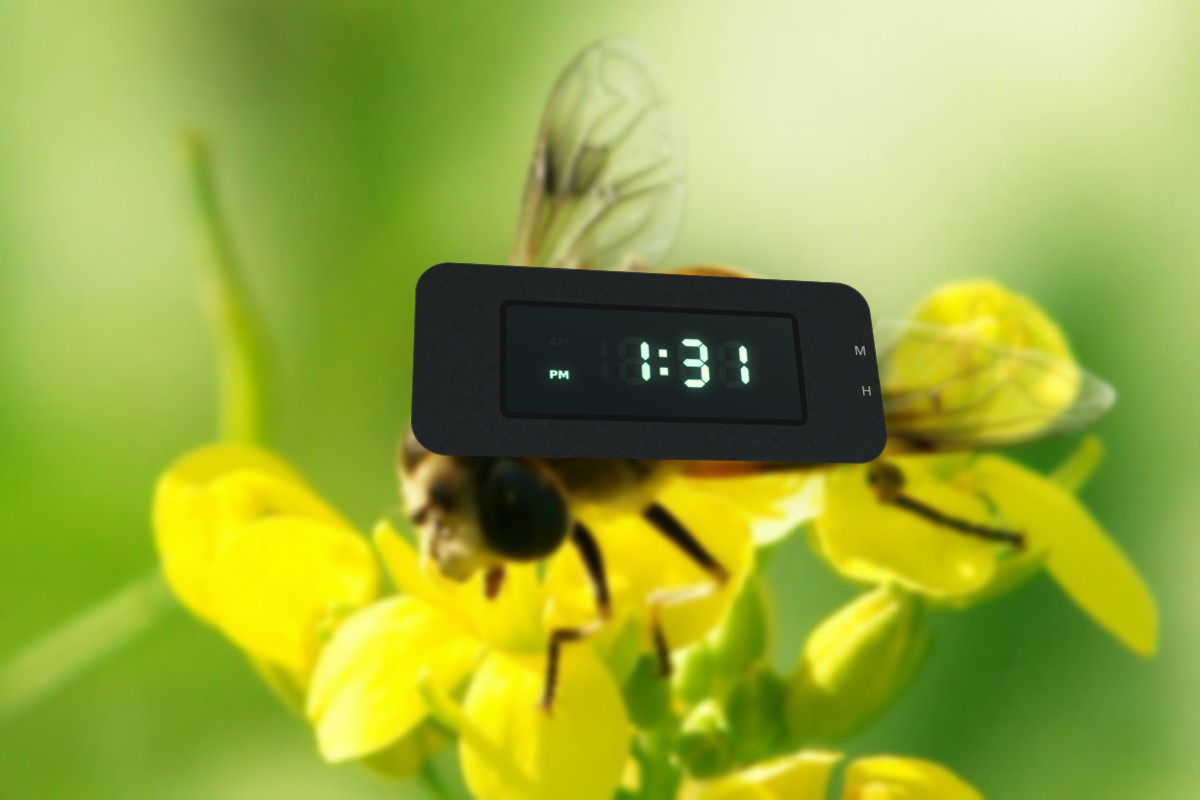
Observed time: **1:31**
